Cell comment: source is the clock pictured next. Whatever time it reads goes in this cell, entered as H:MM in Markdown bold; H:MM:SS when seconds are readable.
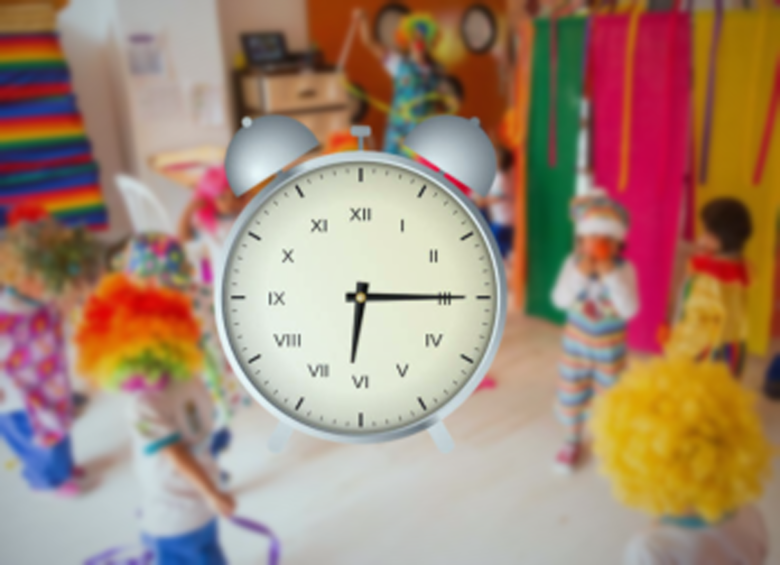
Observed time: **6:15**
